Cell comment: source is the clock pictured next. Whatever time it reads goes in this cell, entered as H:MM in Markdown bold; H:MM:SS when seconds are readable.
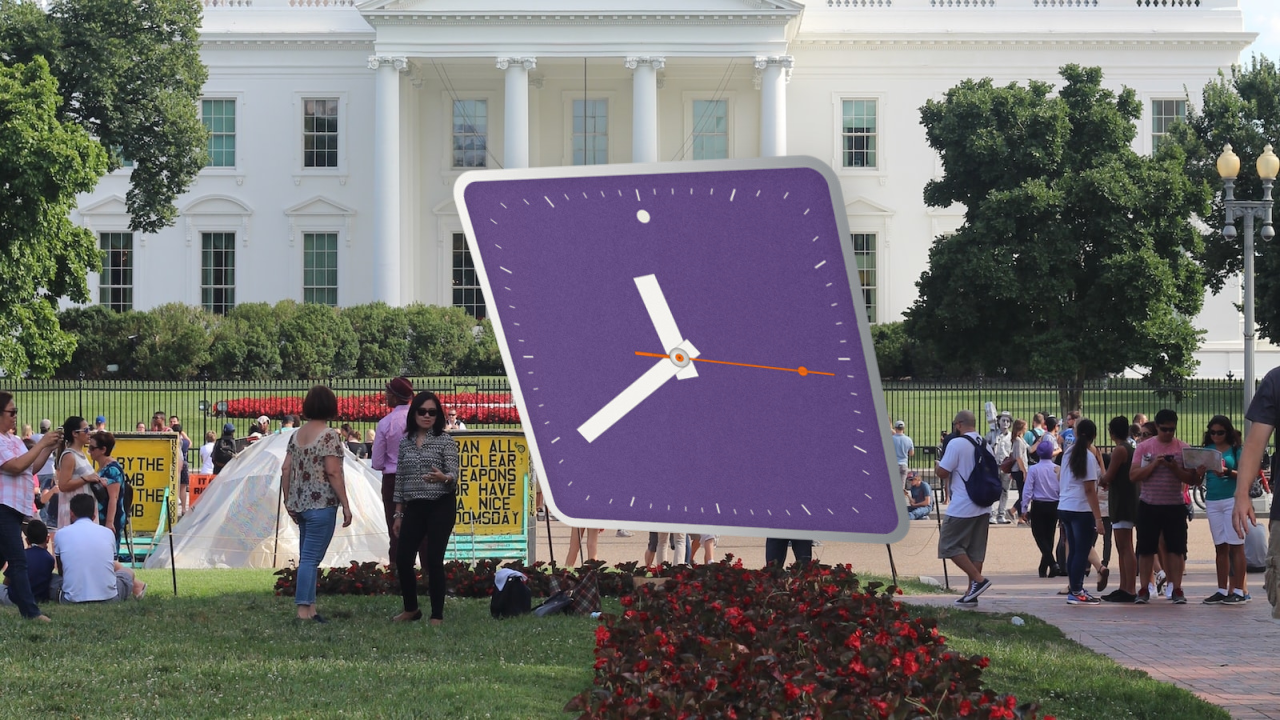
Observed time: **11:39:16**
